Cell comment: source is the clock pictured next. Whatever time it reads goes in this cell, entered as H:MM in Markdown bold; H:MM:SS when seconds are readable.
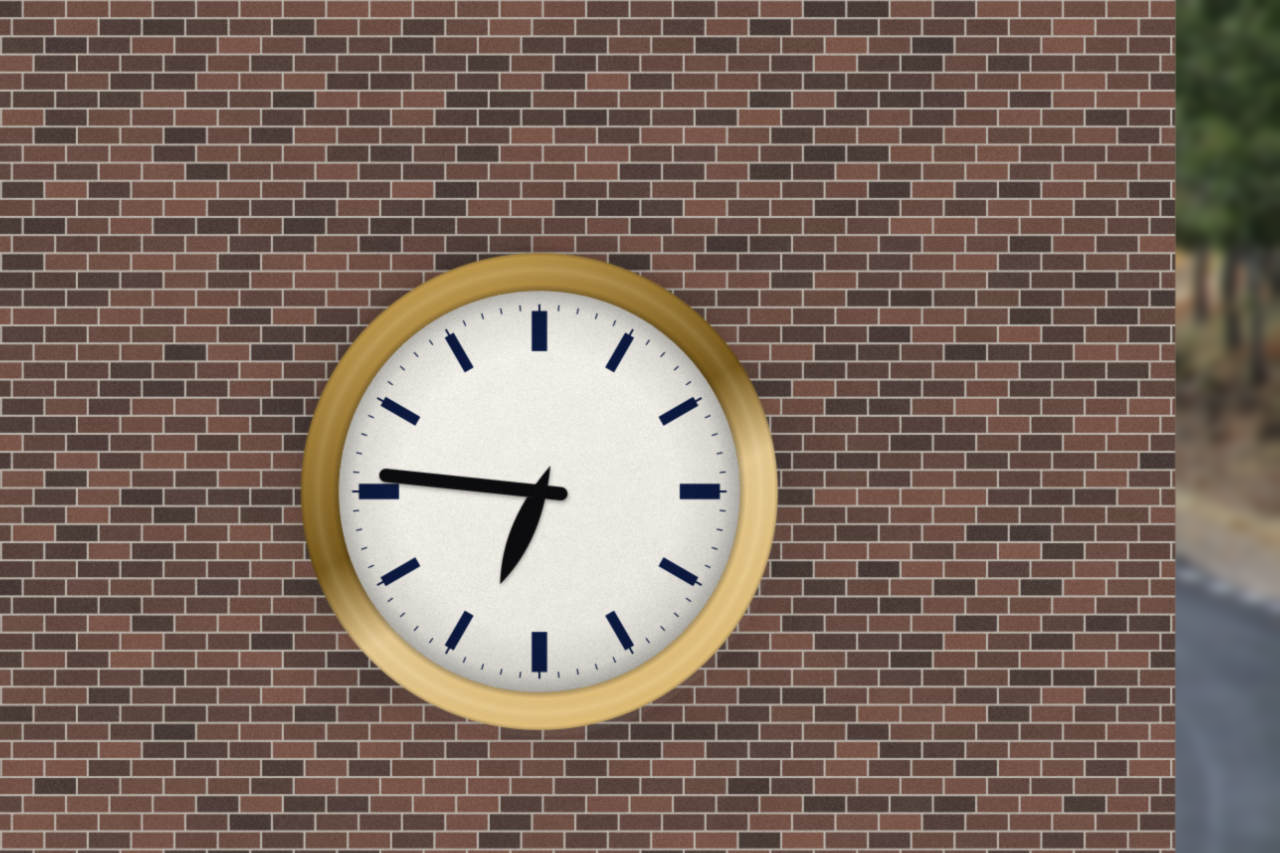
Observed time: **6:46**
